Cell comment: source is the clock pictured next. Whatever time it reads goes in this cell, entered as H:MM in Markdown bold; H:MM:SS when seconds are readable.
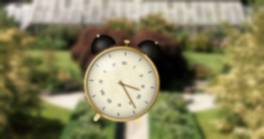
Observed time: **3:24**
